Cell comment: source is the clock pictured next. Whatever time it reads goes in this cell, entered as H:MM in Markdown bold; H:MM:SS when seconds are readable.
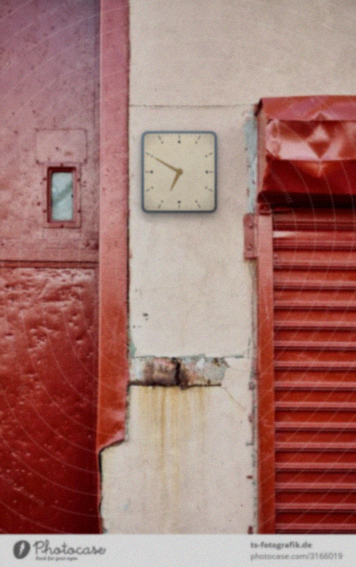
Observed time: **6:50**
